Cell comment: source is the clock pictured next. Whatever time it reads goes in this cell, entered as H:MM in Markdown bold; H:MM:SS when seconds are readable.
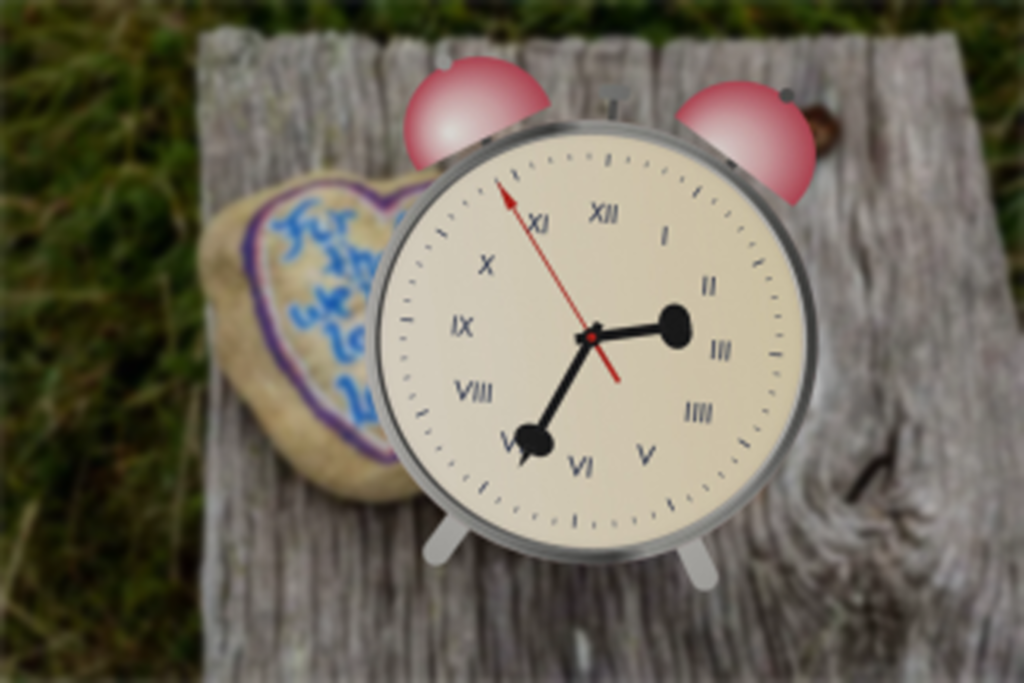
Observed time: **2:33:54**
